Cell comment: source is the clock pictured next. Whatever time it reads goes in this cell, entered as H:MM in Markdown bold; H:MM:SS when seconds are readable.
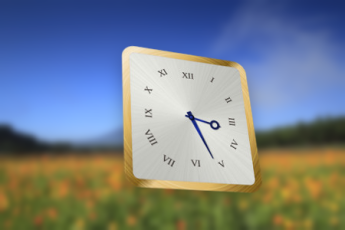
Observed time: **3:26**
